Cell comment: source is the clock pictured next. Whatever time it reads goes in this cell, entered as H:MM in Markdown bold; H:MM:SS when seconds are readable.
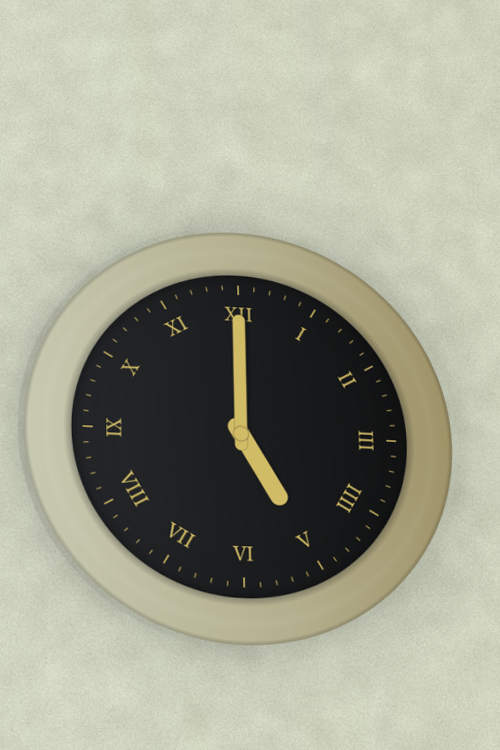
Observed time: **5:00**
